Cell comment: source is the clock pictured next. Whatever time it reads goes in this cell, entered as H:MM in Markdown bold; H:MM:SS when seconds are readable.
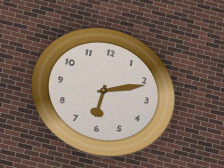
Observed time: **6:11**
